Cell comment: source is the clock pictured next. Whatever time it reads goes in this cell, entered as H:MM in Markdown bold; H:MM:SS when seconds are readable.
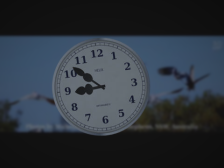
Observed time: **8:52**
